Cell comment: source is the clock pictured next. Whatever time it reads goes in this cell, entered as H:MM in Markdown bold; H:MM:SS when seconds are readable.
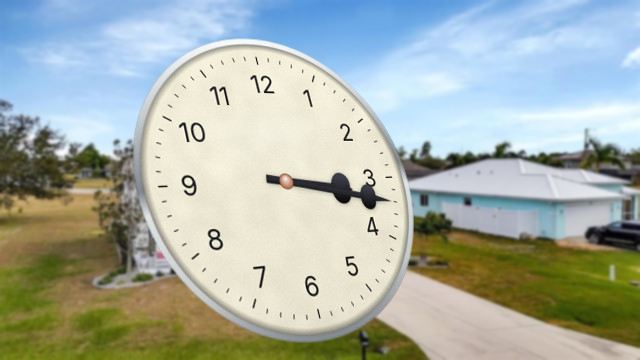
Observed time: **3:17**
